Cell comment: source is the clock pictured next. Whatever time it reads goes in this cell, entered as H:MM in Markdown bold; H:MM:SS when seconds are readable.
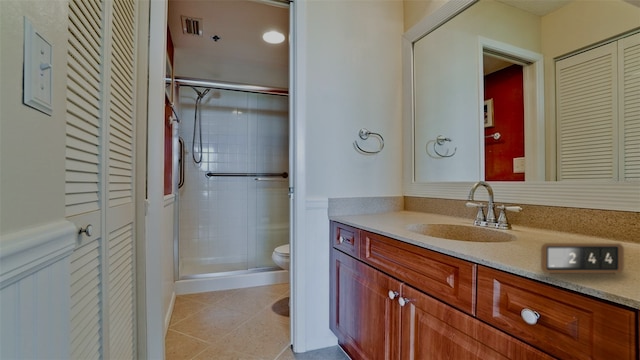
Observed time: **2:44**
